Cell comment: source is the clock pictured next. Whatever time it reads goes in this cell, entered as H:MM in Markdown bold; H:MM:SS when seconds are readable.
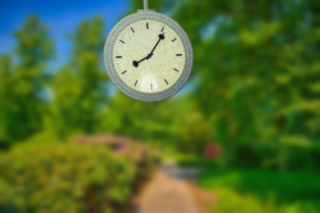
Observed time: **8:06**
